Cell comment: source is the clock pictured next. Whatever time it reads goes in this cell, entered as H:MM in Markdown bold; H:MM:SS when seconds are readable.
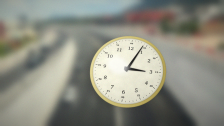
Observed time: **3:04**
